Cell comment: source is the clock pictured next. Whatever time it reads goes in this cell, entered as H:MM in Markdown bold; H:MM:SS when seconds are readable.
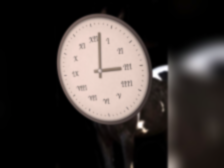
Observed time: **3:02**
